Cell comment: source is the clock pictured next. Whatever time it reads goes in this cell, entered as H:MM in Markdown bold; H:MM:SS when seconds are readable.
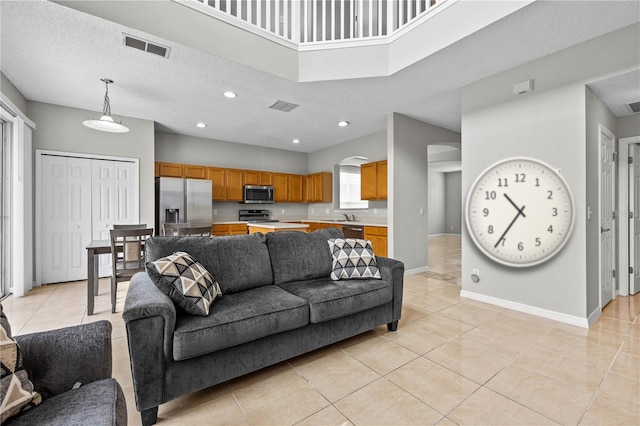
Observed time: **10:36**
